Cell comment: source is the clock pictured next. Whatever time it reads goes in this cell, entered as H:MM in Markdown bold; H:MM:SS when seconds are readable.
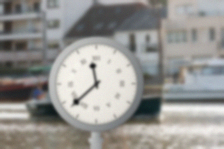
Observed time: **11:38**
